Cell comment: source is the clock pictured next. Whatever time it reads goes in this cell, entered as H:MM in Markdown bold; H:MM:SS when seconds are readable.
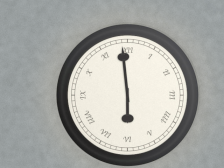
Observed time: **5:59**
